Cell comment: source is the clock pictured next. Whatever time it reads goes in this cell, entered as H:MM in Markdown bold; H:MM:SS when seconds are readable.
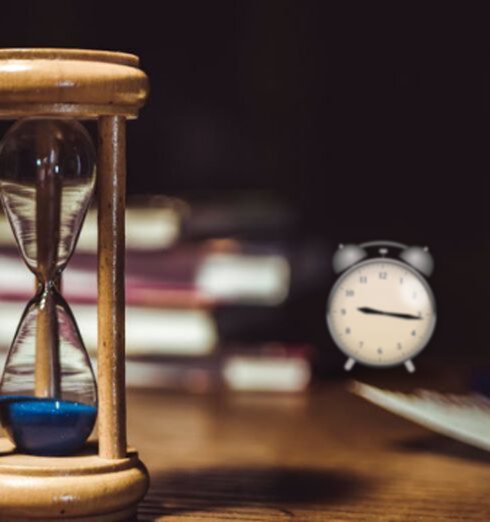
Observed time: **9:16**
